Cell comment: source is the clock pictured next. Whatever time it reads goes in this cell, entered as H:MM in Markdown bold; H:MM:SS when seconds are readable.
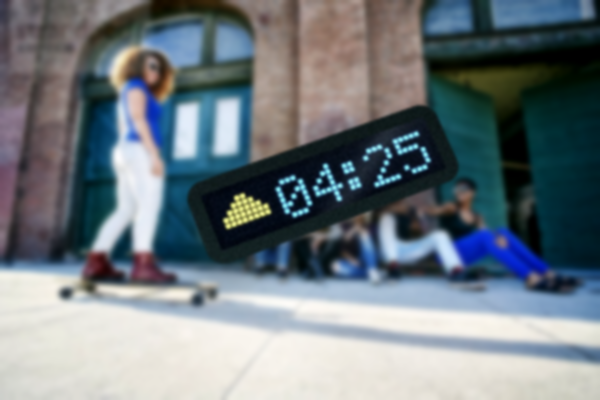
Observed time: **4:25**
